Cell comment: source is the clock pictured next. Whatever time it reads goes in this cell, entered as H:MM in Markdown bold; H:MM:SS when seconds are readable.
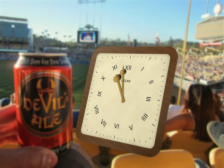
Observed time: **10:58**
